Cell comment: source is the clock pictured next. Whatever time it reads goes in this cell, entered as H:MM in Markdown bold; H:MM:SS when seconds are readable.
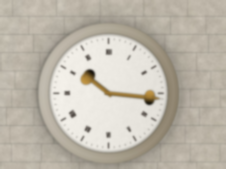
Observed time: **10:16**
